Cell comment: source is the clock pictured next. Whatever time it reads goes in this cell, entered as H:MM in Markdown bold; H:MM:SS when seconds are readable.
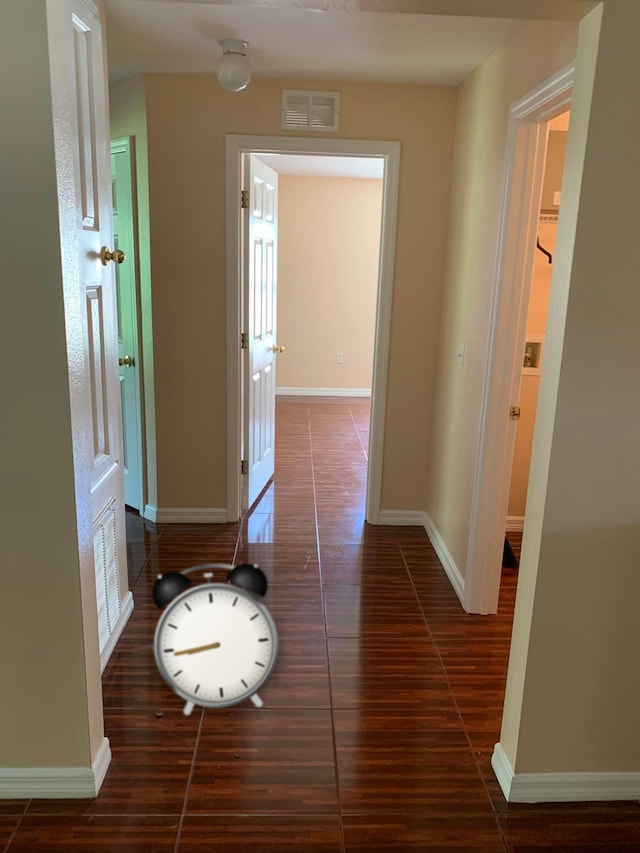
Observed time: **8:44**
